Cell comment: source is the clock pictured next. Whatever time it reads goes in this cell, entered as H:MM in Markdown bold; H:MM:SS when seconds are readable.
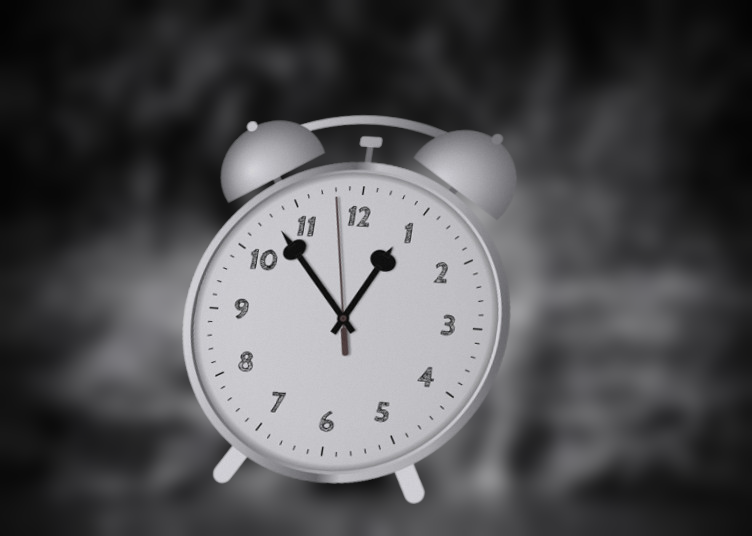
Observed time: **12:52:58**
